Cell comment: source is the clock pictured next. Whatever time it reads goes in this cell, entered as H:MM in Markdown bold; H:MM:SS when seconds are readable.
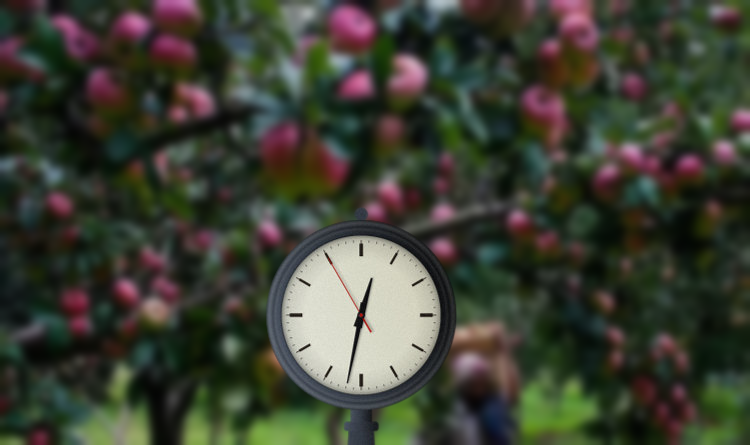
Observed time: **12:31:55**
